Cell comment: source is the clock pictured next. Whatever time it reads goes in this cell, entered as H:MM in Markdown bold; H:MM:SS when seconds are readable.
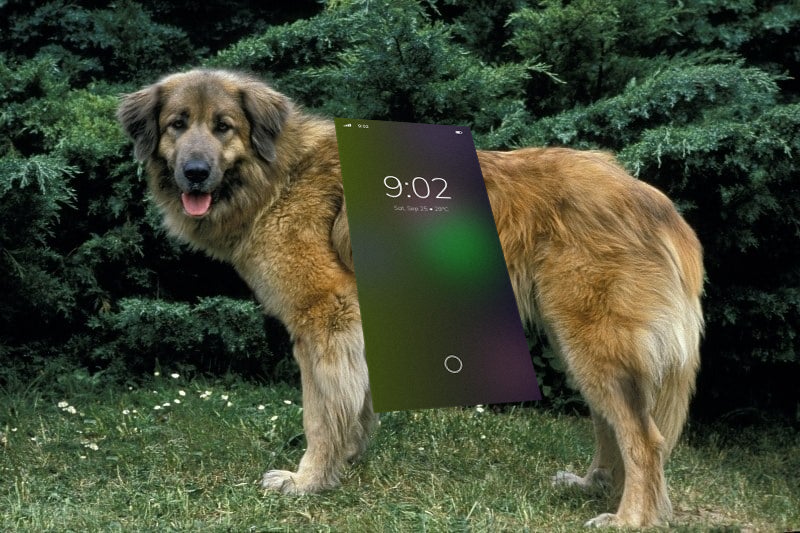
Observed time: **9:02**
